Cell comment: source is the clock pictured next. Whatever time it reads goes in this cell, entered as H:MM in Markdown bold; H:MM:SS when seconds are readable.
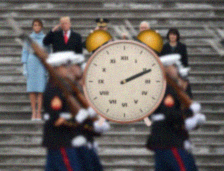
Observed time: **2:11**
